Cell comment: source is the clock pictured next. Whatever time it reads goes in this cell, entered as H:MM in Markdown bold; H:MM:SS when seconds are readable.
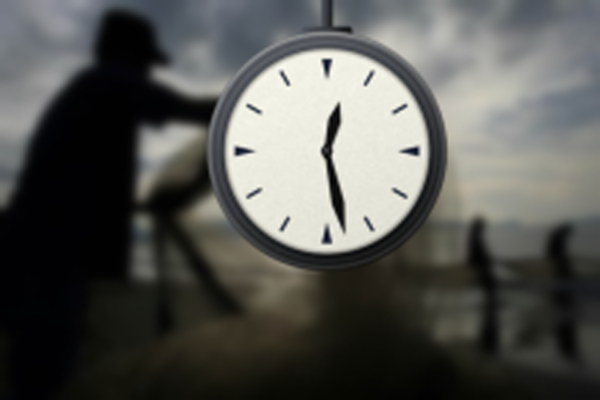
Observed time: **12:28**
